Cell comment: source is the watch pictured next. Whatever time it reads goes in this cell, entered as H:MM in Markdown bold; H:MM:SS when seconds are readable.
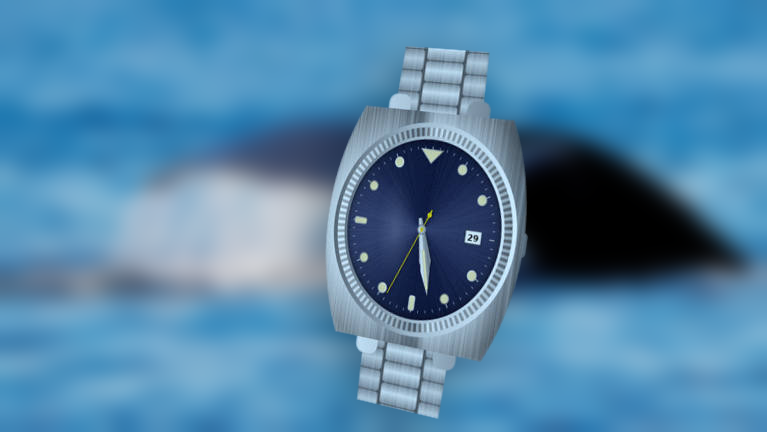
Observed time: **5:27:34**
